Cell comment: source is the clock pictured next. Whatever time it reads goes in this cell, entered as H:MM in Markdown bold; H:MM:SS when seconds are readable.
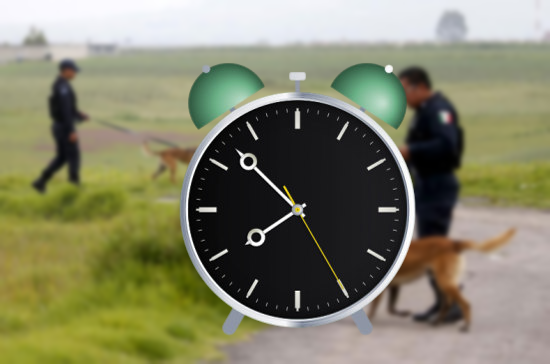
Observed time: **7:52:25**
